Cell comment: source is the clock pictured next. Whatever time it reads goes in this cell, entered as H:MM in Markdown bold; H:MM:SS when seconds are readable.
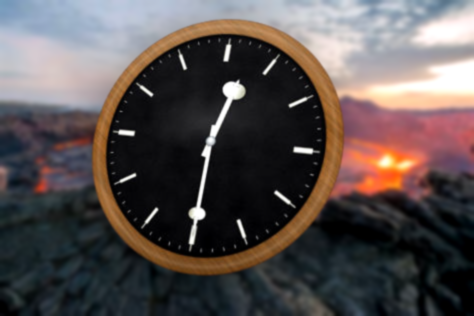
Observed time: **12:30**
